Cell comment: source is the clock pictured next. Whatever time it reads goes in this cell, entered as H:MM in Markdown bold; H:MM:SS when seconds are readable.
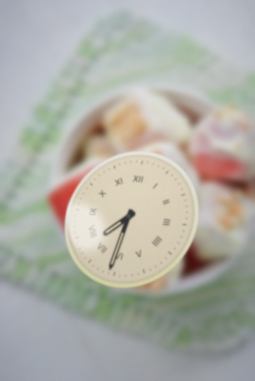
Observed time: **7:31**
